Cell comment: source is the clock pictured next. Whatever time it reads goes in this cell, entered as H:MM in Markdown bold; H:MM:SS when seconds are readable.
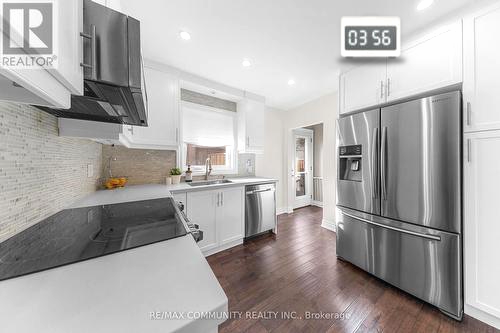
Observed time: **3:56**
